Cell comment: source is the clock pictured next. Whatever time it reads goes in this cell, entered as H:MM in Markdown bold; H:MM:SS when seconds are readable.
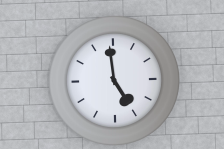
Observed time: **4:59**
